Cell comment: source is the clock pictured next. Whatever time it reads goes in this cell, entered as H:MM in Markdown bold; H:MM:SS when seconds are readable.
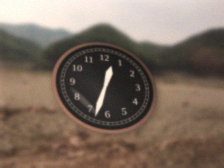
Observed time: **12:33**
